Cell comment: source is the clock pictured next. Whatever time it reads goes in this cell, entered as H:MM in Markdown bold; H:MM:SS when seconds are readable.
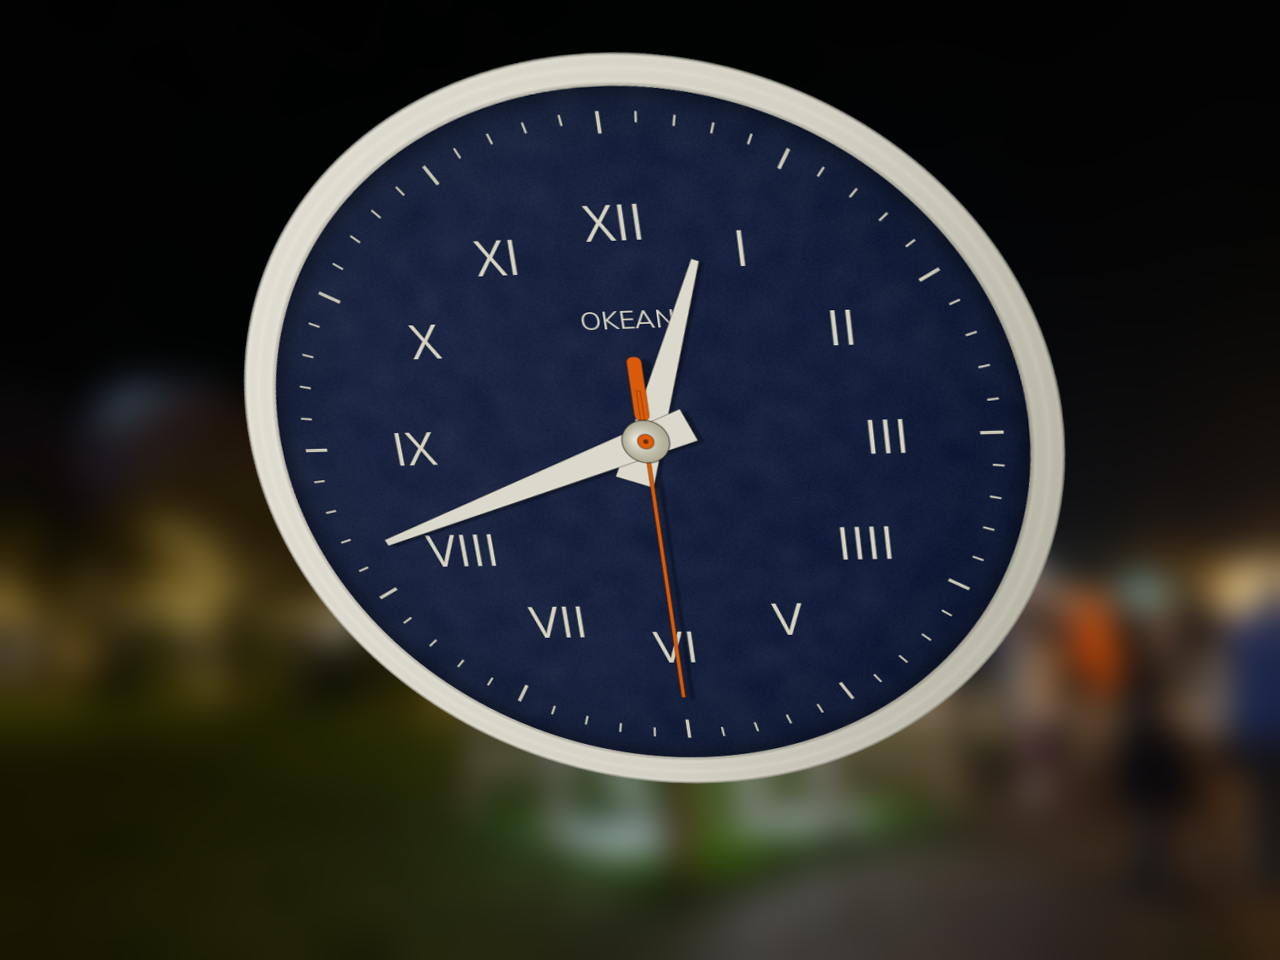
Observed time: **12:41:30**
